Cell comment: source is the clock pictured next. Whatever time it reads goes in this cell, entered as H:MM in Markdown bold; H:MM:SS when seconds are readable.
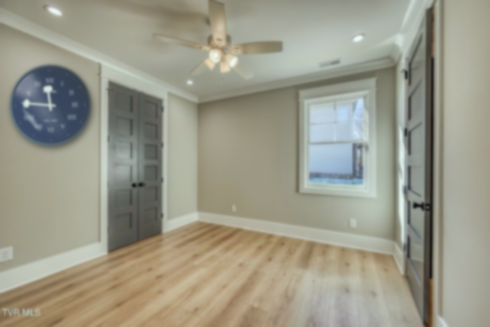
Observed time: **11:46**
